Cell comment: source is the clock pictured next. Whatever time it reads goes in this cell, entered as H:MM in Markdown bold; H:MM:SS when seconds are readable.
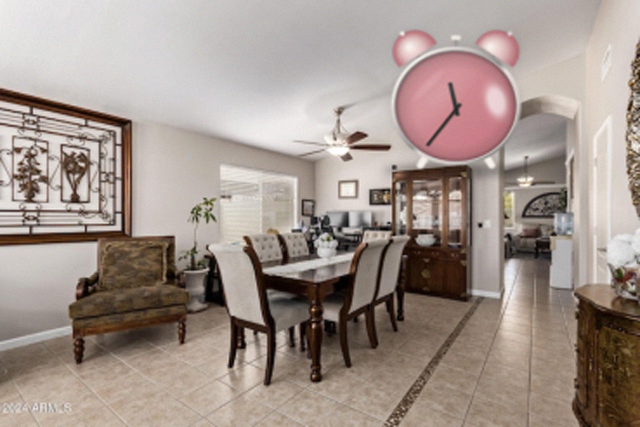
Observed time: **11:36**
